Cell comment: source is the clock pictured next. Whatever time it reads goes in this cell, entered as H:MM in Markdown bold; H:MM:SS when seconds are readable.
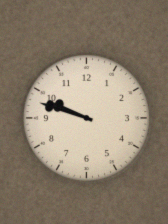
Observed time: **9:48**
